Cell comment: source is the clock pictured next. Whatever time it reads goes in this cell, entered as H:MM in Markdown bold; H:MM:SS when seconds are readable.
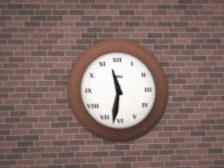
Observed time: **11:32**
